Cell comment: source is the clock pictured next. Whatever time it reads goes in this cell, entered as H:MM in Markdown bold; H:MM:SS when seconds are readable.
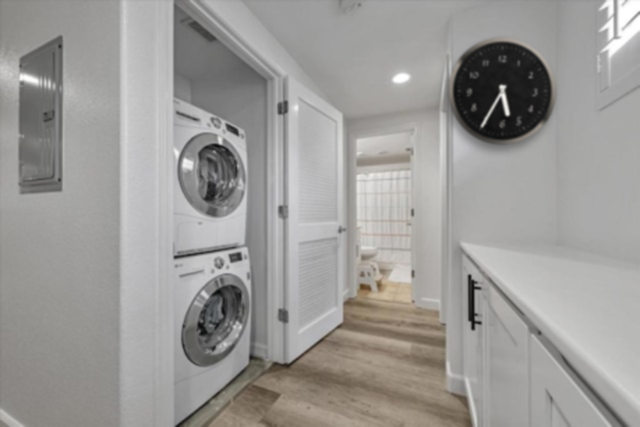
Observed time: **5:35**
